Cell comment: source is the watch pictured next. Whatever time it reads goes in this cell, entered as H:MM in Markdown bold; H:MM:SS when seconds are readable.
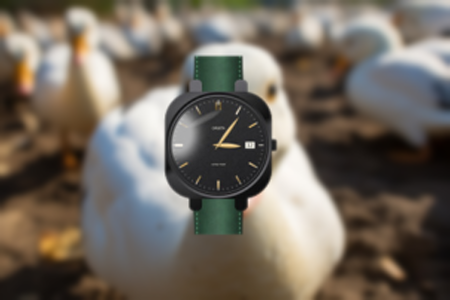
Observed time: **3:06**
